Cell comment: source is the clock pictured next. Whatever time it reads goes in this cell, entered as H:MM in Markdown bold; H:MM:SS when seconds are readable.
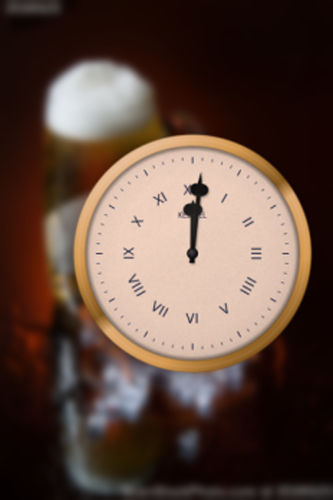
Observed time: **12:01**
